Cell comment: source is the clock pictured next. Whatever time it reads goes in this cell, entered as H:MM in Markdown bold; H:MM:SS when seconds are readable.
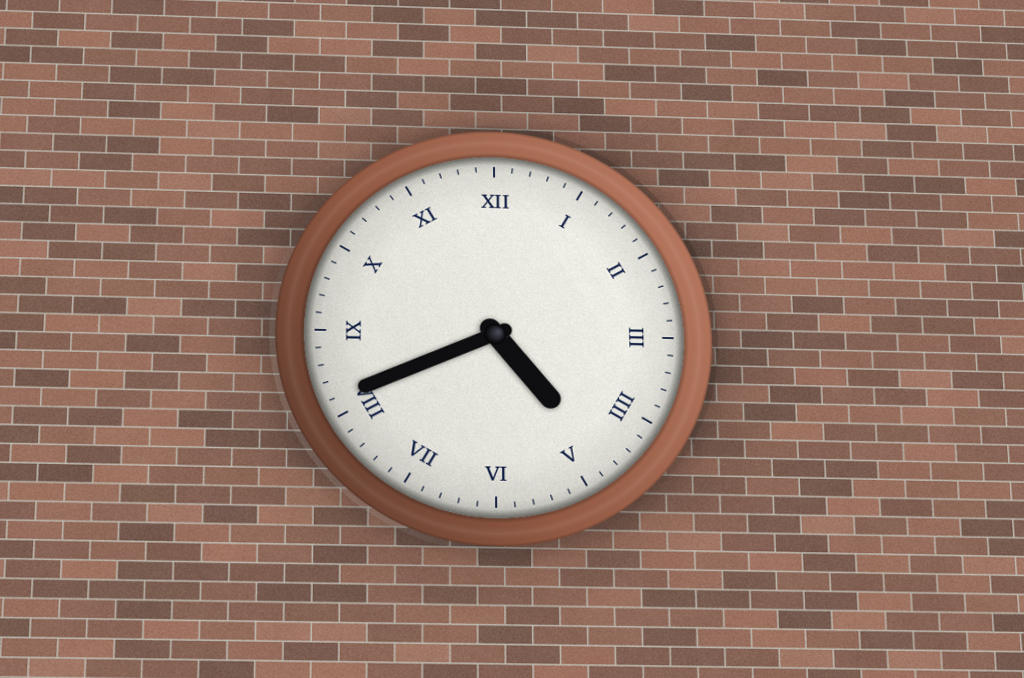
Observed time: **4:41**
